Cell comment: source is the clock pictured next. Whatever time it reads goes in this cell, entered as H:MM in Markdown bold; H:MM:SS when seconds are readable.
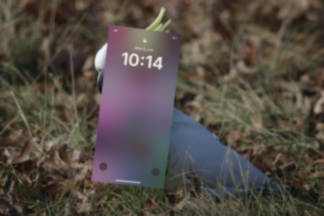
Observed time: **10:14**
